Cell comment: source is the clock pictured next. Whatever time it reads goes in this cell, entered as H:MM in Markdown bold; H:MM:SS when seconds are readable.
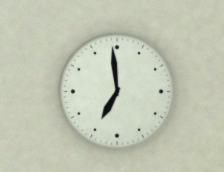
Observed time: **6:59**
